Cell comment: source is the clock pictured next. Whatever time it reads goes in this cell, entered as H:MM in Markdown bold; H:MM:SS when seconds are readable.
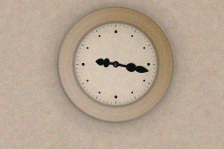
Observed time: **9:17**
